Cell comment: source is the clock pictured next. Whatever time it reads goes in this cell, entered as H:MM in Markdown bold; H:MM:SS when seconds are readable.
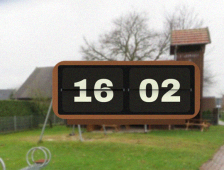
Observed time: **16:02**
